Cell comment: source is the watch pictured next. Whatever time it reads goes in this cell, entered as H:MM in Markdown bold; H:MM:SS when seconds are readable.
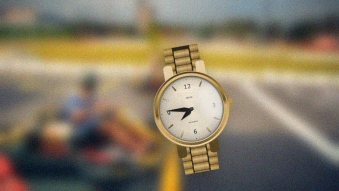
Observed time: **7:46**
